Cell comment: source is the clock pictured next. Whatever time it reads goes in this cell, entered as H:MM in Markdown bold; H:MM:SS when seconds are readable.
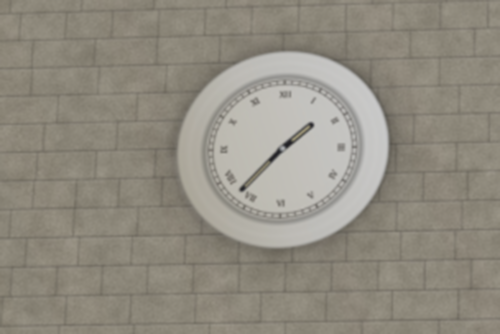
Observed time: **1:37**
